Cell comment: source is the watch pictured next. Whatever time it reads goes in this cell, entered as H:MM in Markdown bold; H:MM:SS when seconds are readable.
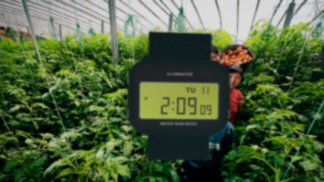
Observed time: **2:09**
